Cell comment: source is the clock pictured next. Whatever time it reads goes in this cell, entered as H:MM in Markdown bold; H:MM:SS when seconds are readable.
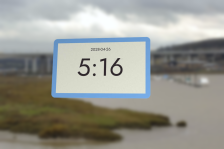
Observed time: **5:16**
